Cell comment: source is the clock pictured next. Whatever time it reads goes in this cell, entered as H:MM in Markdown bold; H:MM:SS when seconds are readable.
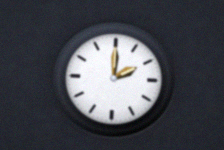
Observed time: **2:00**
